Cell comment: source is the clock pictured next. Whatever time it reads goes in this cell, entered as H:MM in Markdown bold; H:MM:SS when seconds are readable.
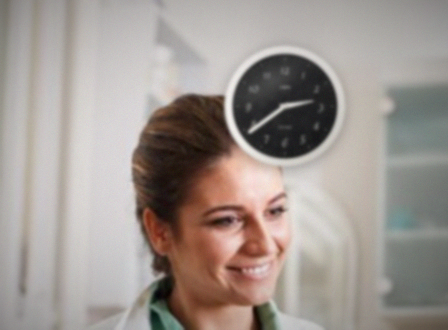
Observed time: **2:39**
